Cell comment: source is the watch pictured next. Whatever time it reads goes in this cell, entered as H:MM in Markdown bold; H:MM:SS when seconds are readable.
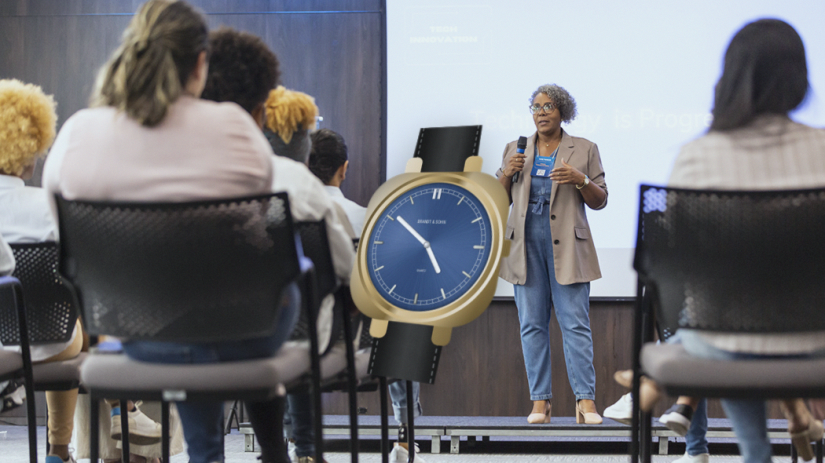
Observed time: **4:51**
